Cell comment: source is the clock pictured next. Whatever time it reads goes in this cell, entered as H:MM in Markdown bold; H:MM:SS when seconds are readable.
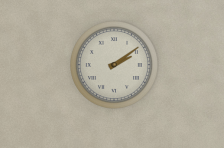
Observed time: **2:09**
